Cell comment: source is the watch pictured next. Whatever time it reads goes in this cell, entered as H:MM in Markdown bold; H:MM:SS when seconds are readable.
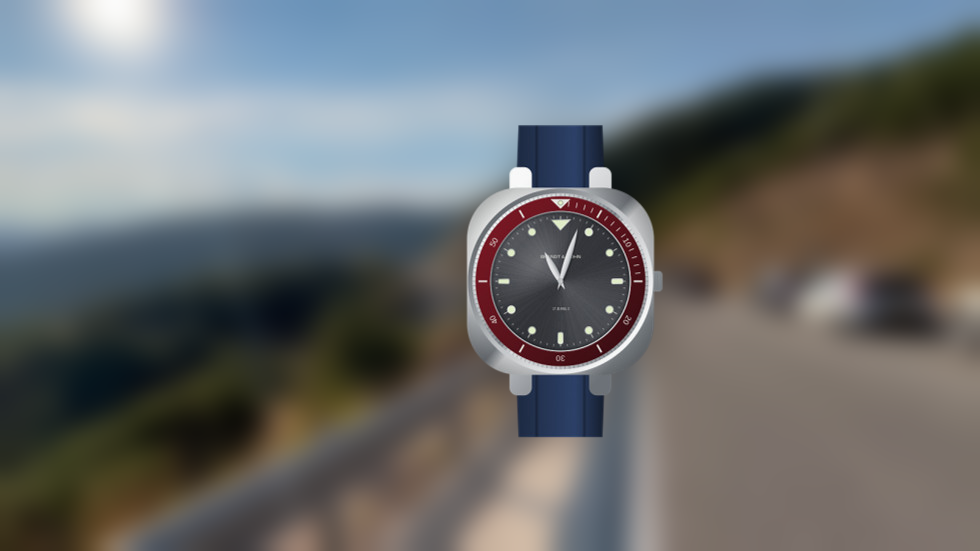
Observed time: **11:03**
